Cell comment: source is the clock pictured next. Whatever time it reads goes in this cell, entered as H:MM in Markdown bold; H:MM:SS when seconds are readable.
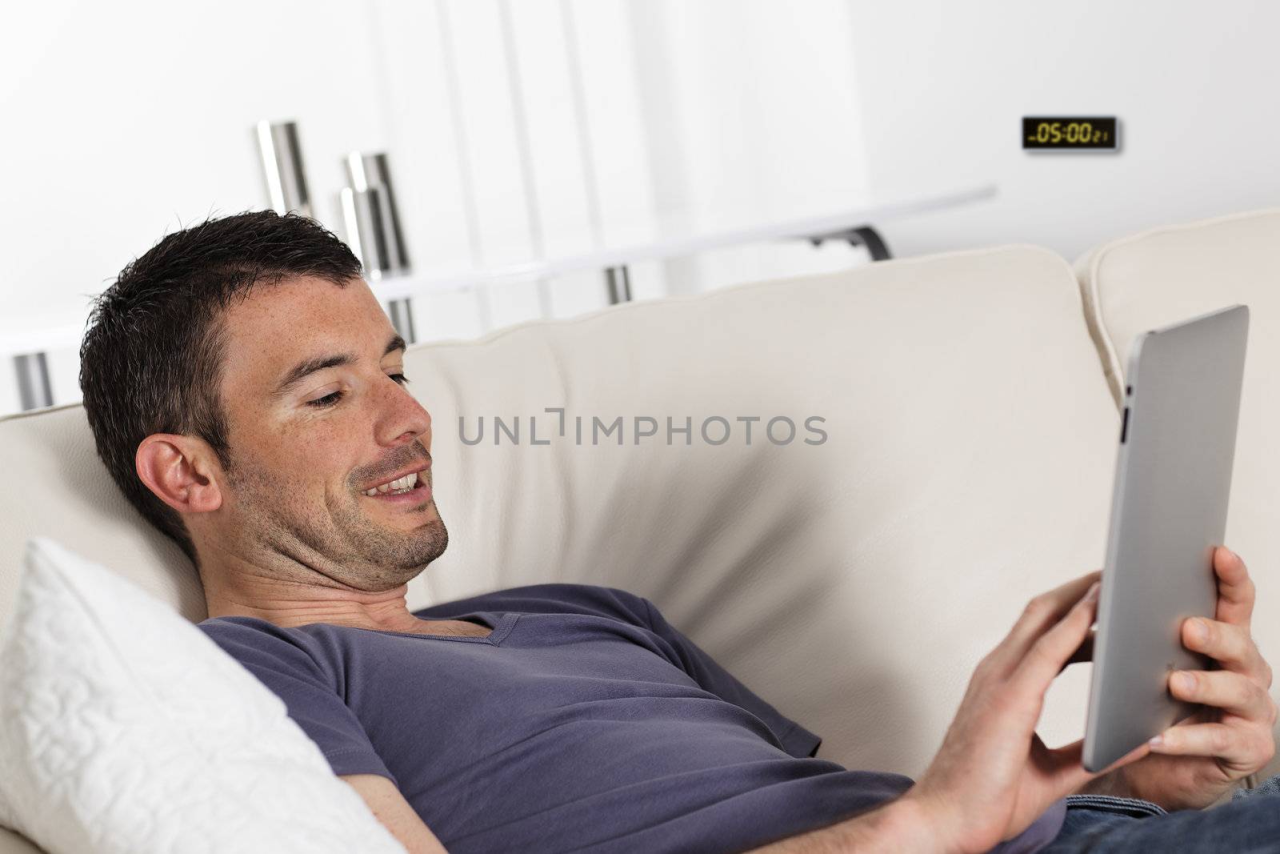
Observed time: **5:00**
